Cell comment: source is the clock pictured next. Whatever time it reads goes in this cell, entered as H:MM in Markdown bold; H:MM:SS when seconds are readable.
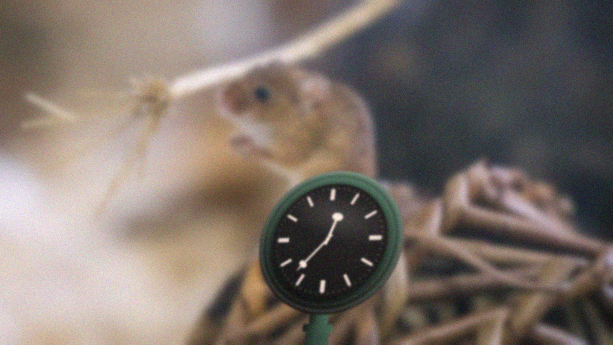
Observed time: **12:37**
